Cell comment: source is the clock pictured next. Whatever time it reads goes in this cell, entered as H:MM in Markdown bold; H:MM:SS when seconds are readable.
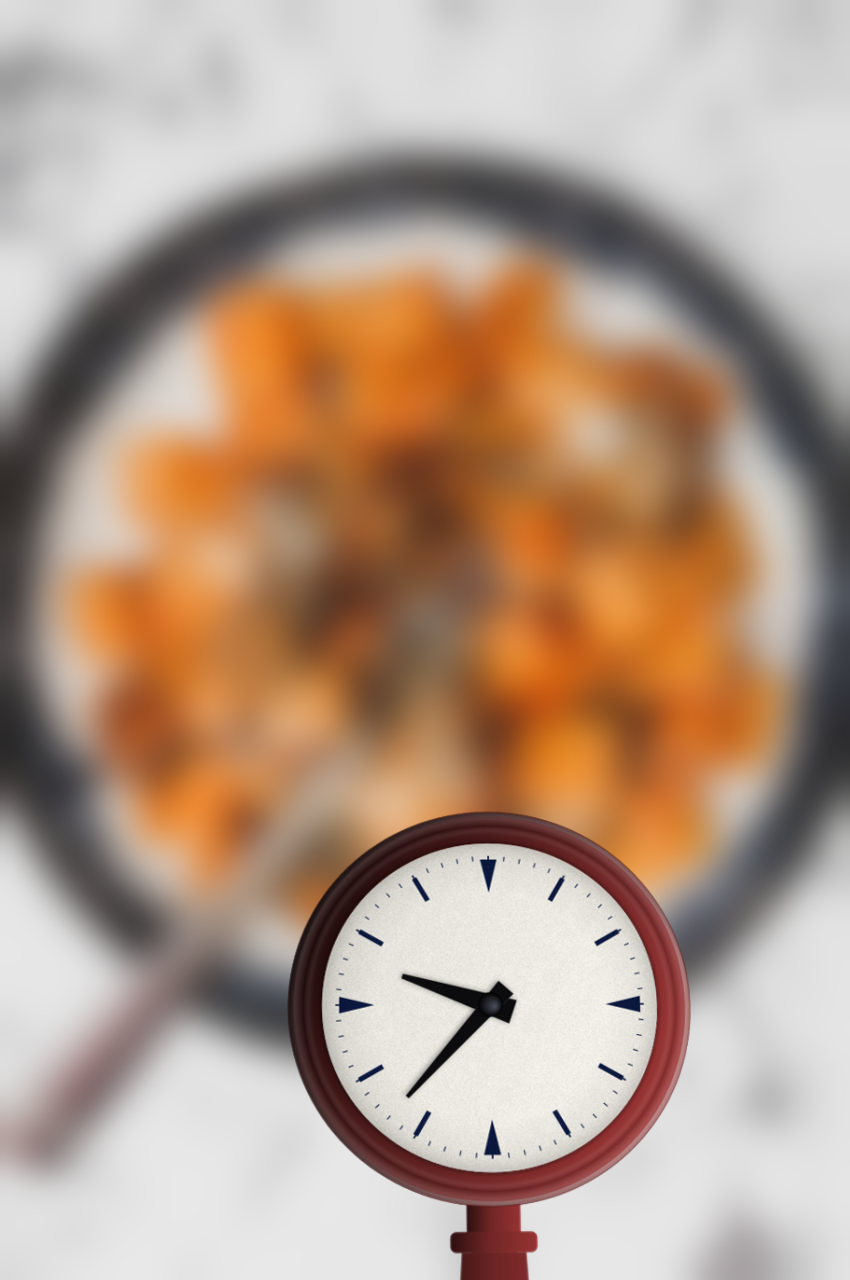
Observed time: **9:37**
